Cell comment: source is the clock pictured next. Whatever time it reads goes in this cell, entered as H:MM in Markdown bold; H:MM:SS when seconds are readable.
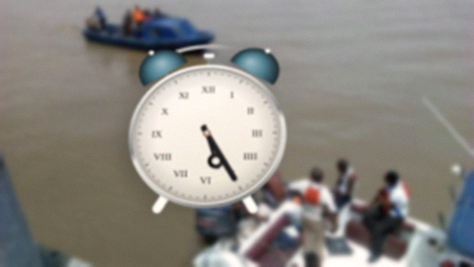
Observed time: **5:25**
